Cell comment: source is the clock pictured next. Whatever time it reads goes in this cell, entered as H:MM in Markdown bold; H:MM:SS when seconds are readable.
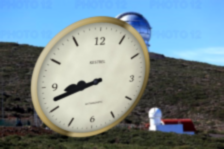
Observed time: **8:42**
